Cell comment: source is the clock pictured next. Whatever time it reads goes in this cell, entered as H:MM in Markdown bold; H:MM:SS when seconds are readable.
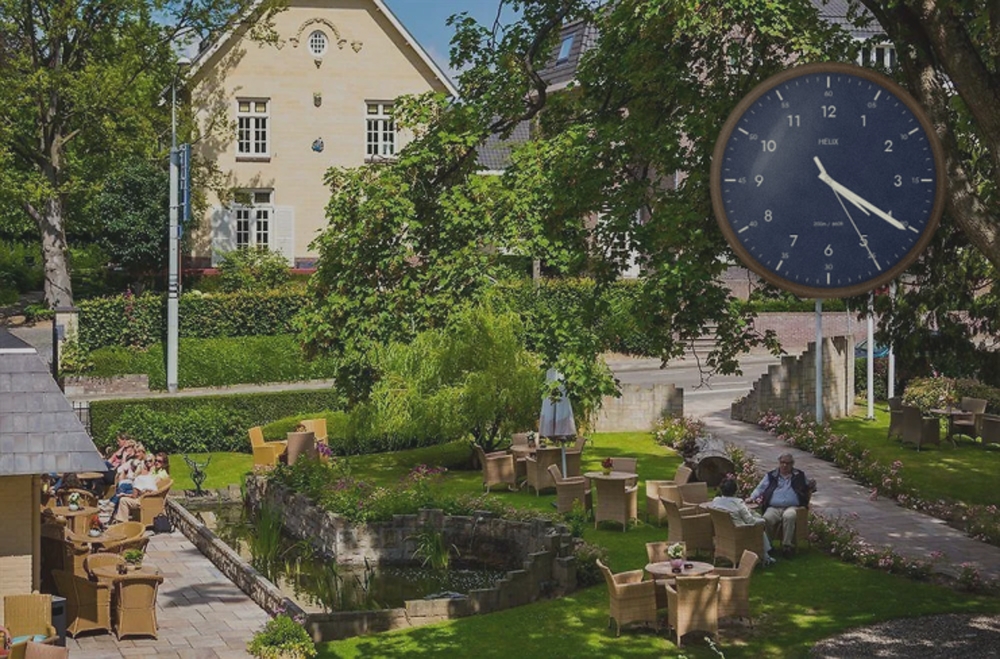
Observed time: **4:20:25**
